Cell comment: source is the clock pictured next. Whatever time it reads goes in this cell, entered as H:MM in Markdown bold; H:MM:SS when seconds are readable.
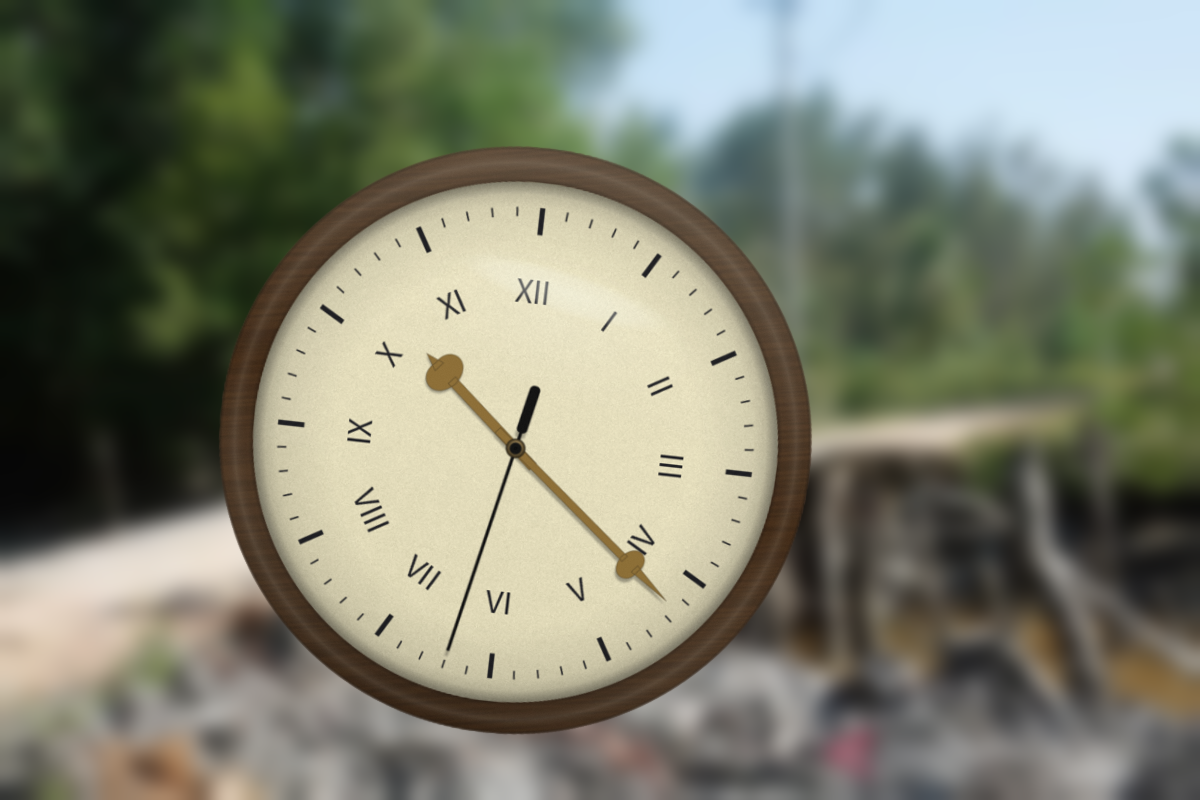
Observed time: **10:21:32**
